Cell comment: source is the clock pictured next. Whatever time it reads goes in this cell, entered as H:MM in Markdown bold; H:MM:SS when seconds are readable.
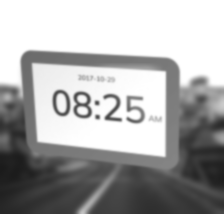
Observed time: **8:25**
